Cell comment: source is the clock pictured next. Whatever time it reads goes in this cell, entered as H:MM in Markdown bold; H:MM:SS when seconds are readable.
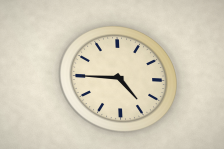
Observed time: **4:45**
